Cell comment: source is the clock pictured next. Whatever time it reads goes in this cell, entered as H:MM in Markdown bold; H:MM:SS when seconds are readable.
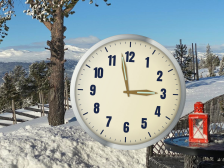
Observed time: **2:58**
